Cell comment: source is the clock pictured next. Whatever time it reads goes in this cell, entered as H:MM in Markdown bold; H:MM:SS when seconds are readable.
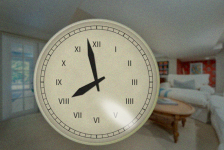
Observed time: **7:58**
